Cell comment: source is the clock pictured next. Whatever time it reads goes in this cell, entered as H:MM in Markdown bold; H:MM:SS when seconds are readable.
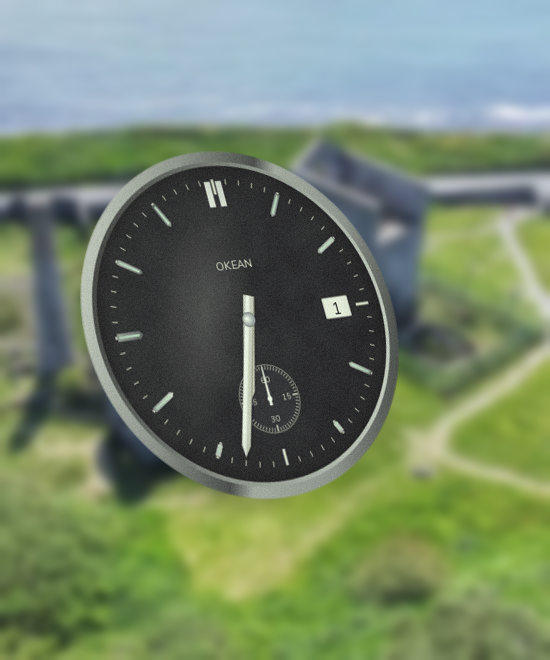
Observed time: **6:33**
